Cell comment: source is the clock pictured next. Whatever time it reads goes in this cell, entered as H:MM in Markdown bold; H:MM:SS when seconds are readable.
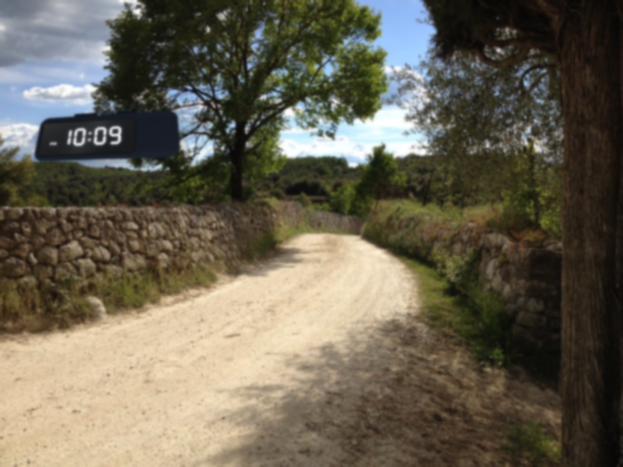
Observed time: **10:09**
